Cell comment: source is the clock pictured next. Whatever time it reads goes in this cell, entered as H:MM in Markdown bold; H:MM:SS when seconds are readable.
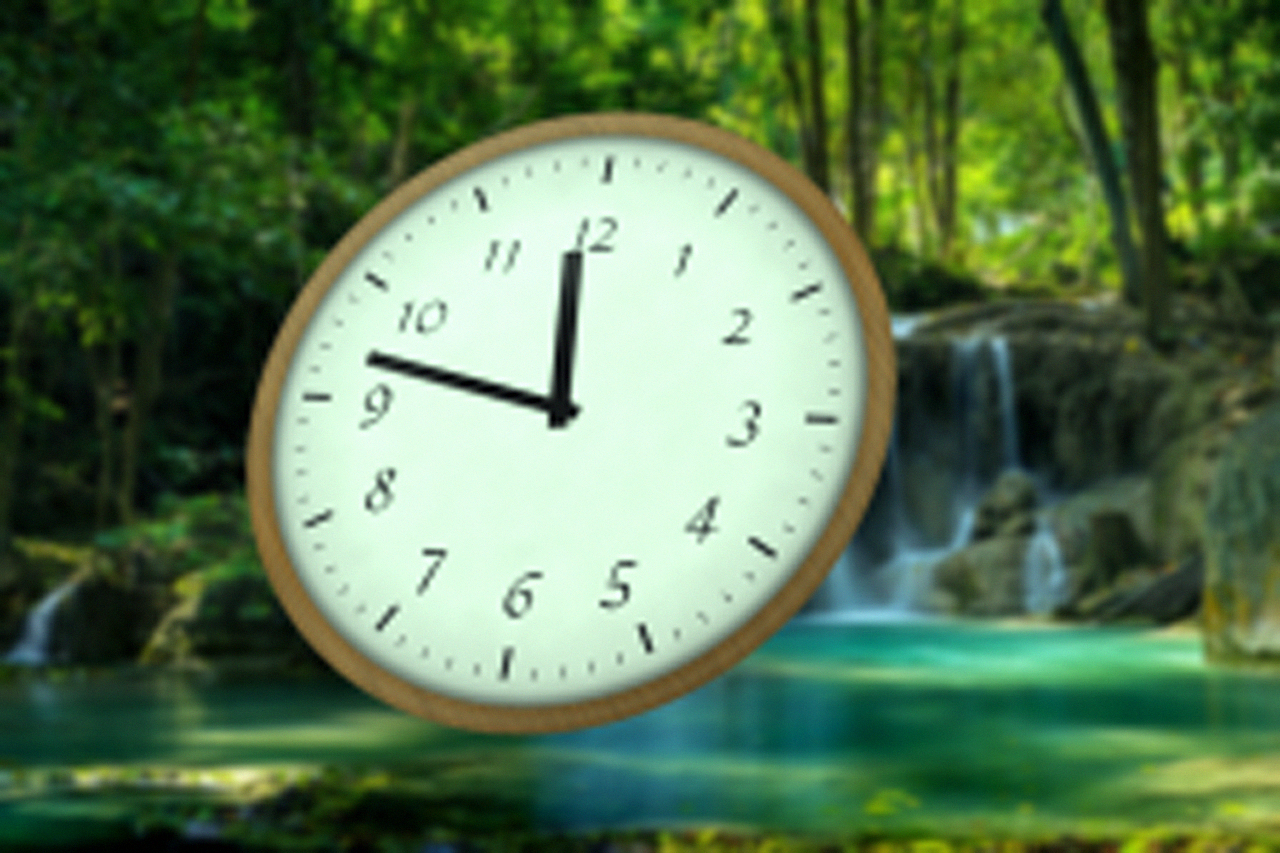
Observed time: **11:47**
